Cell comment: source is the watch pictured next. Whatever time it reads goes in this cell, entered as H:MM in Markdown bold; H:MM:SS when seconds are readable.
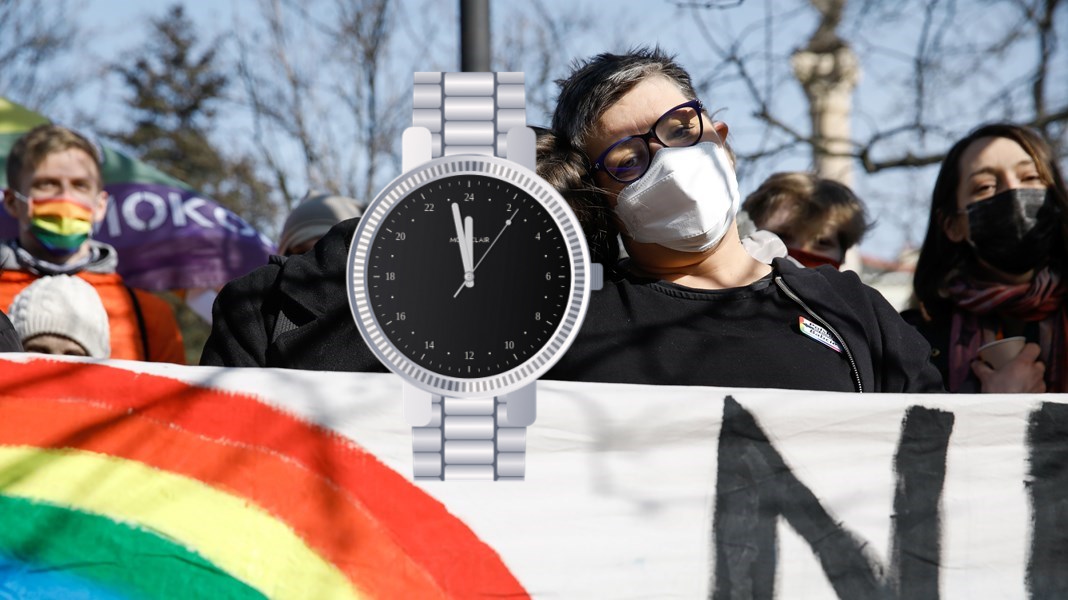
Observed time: **23:58:06**
